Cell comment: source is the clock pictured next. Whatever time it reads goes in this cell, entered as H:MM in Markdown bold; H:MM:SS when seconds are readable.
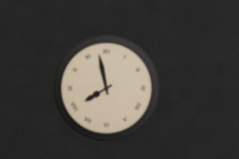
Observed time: **7:58**
